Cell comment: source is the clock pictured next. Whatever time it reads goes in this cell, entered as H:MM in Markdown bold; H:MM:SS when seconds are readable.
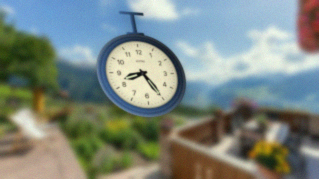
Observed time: **8:25**
